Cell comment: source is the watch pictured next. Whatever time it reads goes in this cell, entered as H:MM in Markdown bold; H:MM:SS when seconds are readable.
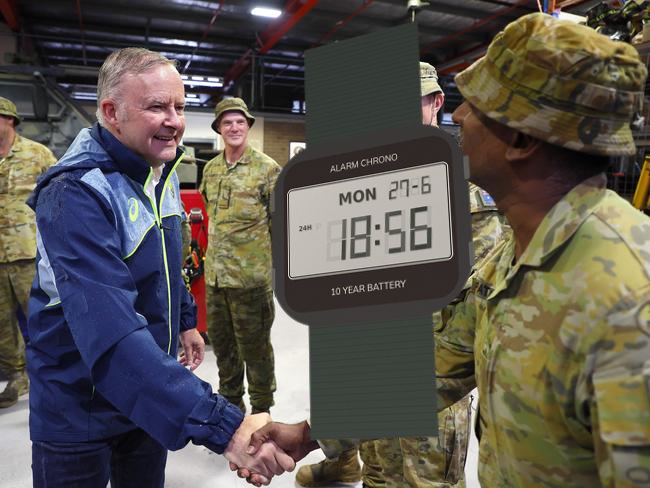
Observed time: **18:56**
